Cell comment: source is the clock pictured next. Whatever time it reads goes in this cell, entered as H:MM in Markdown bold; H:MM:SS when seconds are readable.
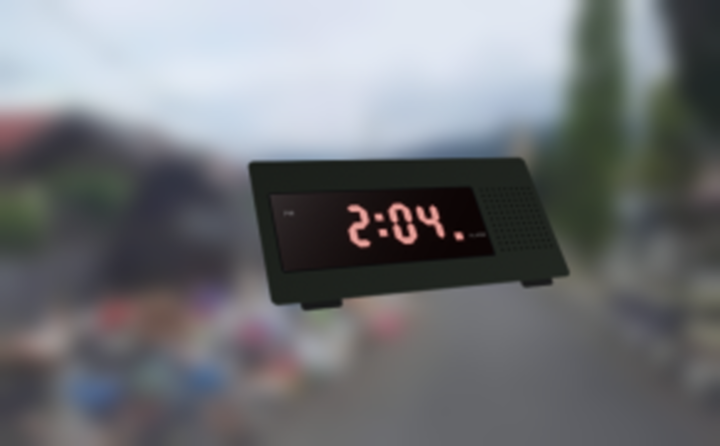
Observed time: **2:04**
